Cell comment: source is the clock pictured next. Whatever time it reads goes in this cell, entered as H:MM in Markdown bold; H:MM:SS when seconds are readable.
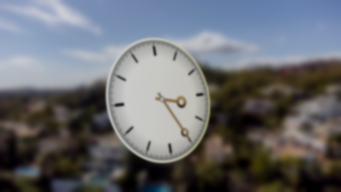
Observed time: **3:25**
